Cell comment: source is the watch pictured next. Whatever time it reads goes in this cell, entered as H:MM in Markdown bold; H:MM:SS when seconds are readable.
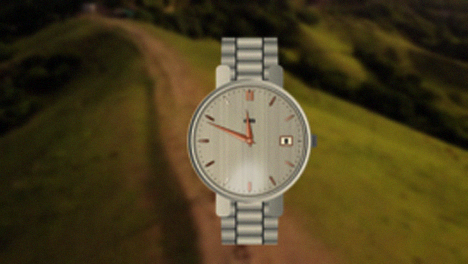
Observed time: **11:49**
